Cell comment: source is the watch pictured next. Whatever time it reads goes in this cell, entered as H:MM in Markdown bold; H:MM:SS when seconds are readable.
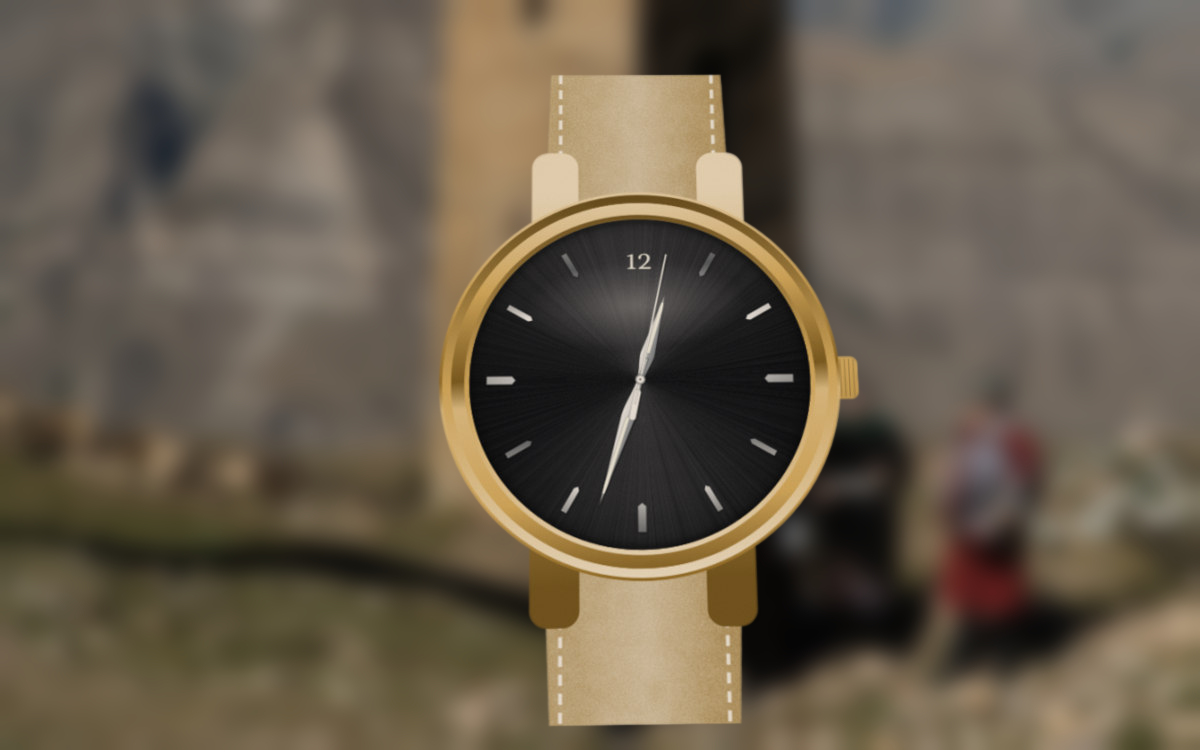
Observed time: **12:33:02**
